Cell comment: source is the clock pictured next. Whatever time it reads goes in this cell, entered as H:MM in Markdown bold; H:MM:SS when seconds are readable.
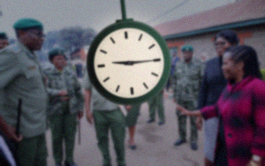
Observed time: **9:15**
